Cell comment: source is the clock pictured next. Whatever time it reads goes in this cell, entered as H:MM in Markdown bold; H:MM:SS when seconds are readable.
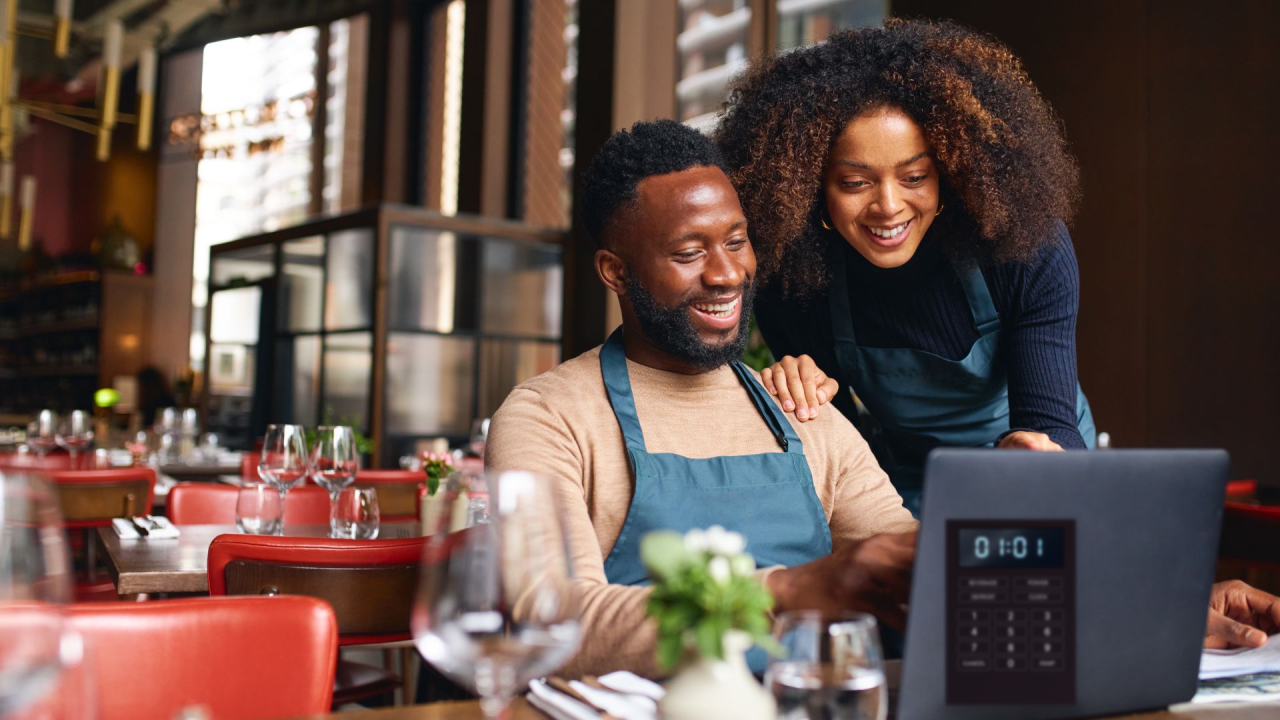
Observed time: **1:01**
